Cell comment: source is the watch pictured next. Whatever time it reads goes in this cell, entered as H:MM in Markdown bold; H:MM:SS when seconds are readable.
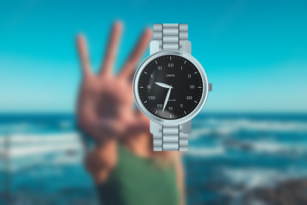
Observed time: **9:33**
